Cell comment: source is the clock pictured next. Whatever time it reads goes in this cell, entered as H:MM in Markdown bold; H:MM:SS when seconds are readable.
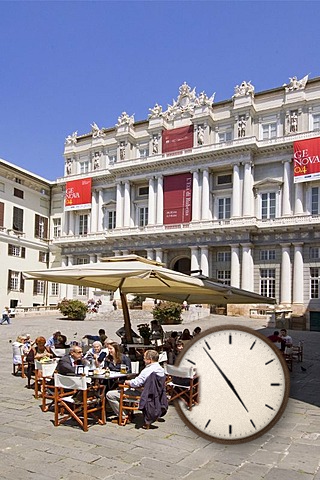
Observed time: **4:54**
